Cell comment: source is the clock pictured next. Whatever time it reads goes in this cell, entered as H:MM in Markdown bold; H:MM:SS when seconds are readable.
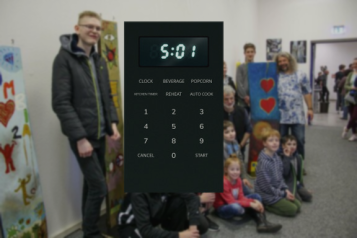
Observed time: **5:01**
